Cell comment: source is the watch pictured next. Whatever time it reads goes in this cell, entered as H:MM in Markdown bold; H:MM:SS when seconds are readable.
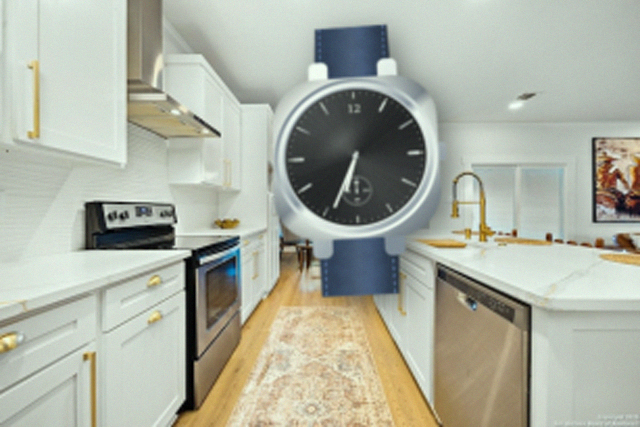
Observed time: **6:34**
